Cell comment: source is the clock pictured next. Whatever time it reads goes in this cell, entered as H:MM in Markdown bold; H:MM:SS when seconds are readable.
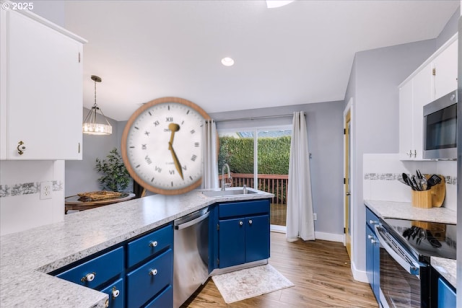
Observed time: **12:27**
